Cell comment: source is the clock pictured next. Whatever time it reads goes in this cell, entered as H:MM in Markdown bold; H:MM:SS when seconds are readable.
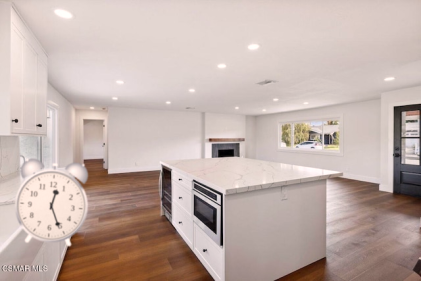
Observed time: **12:26**
